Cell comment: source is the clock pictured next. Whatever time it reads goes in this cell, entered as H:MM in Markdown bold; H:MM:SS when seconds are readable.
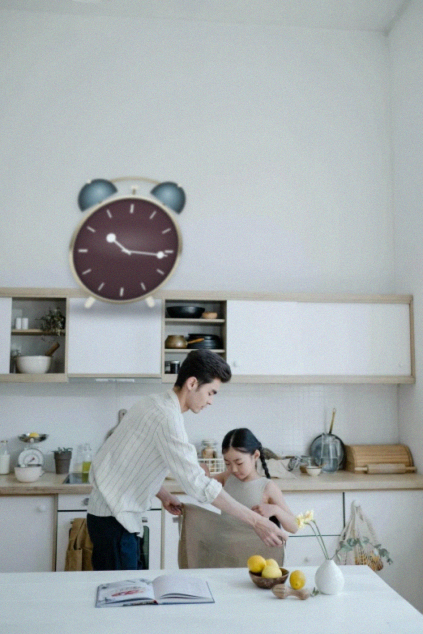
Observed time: **10:16**
